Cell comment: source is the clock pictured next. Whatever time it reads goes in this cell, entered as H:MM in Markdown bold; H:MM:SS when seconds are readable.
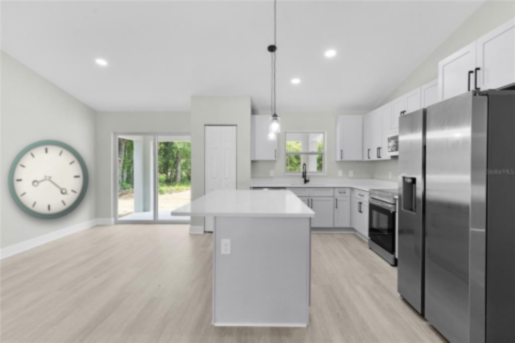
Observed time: **8:22**
